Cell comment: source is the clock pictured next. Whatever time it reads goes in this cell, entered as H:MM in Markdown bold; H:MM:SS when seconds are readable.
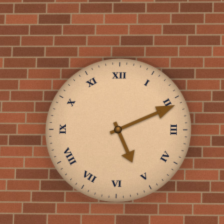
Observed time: **5:11**
